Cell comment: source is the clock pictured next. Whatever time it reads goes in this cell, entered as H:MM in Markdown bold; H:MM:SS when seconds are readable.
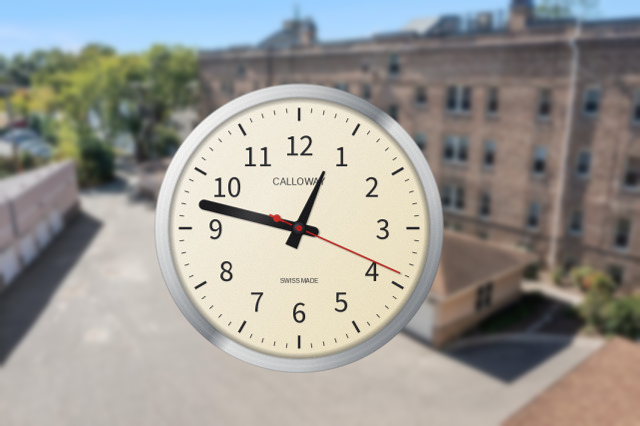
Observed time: **12:47:19**
